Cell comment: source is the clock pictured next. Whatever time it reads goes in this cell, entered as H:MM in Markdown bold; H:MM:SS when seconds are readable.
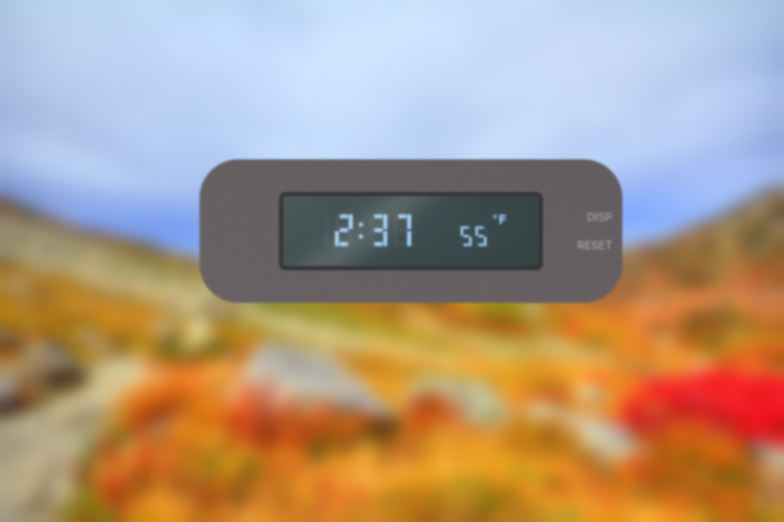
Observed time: **2:37**
